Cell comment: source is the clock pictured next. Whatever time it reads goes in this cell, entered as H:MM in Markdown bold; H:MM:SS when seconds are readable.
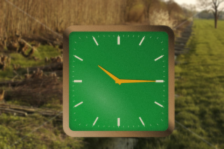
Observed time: **10:15**
